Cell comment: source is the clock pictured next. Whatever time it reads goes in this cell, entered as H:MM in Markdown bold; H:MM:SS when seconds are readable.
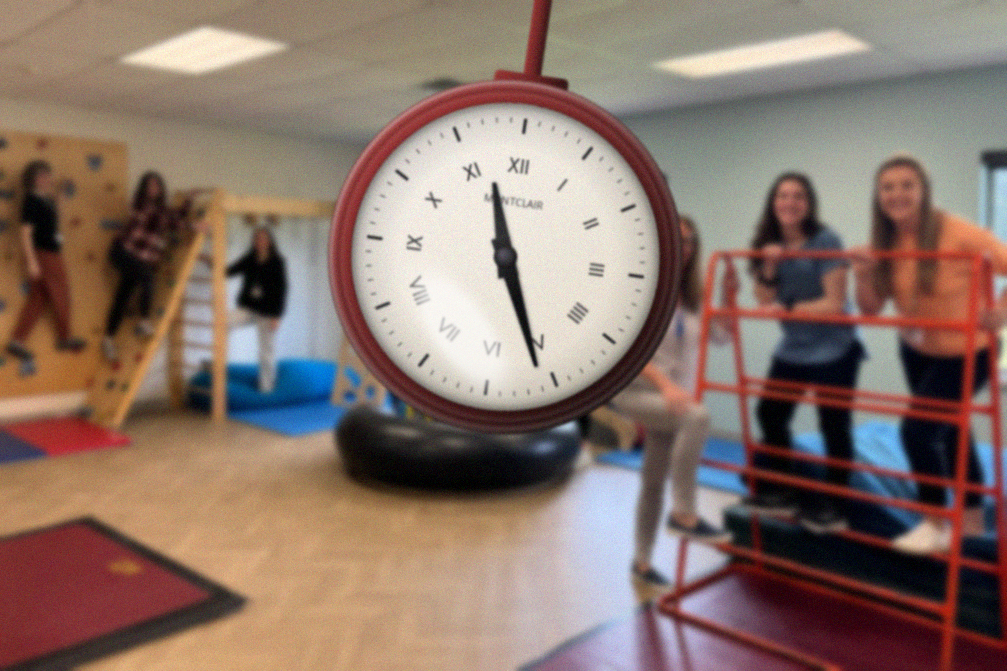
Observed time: **11:26**
